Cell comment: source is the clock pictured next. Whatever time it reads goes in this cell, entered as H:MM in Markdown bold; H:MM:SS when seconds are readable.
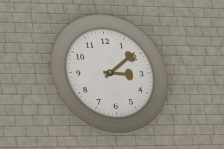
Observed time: **3:09**
